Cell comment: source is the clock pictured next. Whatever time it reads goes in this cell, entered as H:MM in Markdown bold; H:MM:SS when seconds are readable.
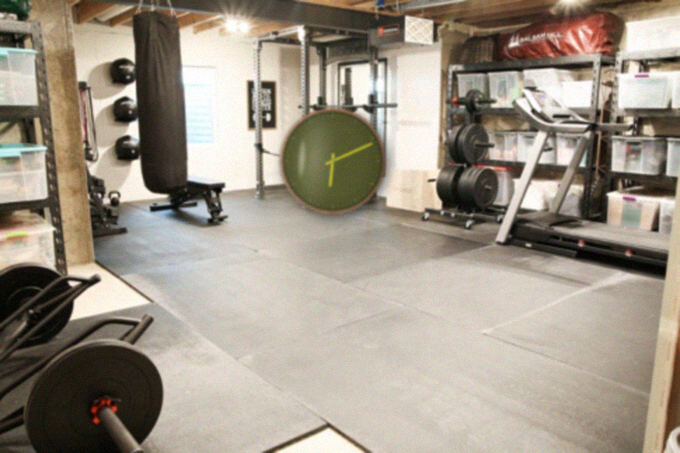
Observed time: **6:11**
